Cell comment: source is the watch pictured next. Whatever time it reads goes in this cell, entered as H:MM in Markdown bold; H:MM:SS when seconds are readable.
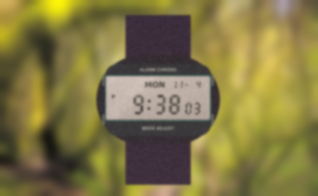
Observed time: **9:38:03**
